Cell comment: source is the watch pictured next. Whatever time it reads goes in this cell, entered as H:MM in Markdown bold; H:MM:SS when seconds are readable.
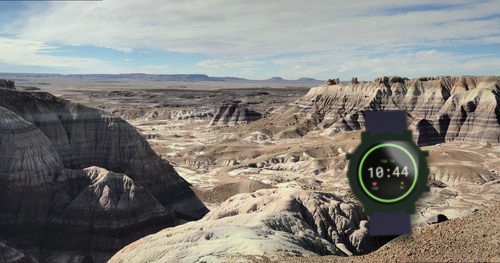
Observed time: **10:44**
